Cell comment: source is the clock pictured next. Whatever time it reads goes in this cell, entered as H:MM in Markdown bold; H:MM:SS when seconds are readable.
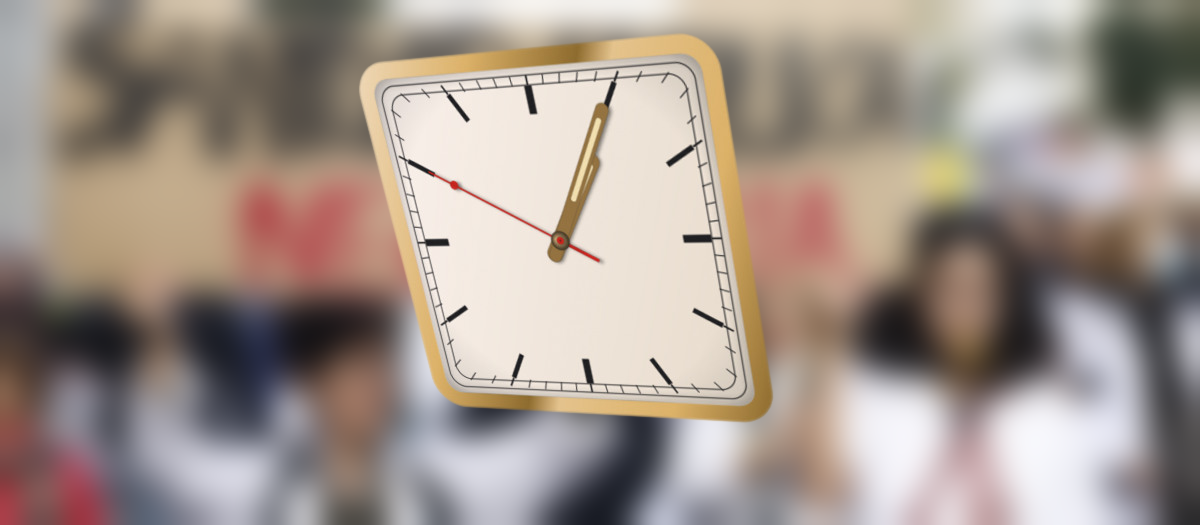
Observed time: **1:04:50**
